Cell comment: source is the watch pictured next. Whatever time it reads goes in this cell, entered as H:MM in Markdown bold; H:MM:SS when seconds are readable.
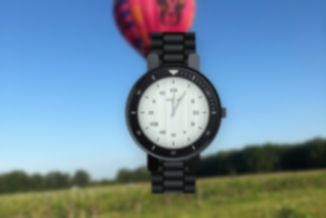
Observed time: **12:05**
